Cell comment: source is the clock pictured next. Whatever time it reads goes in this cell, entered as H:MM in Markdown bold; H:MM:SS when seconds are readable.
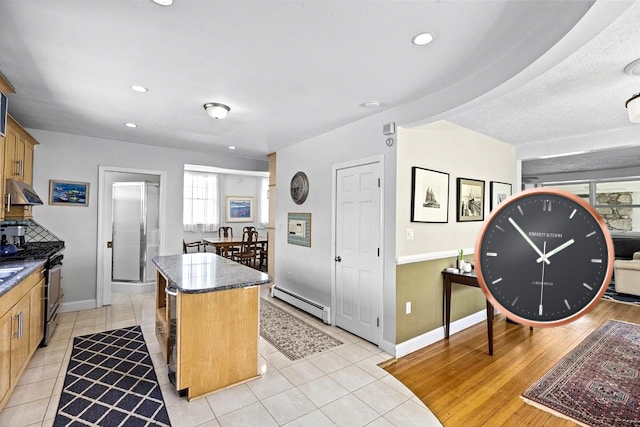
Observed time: **1:52:30**
